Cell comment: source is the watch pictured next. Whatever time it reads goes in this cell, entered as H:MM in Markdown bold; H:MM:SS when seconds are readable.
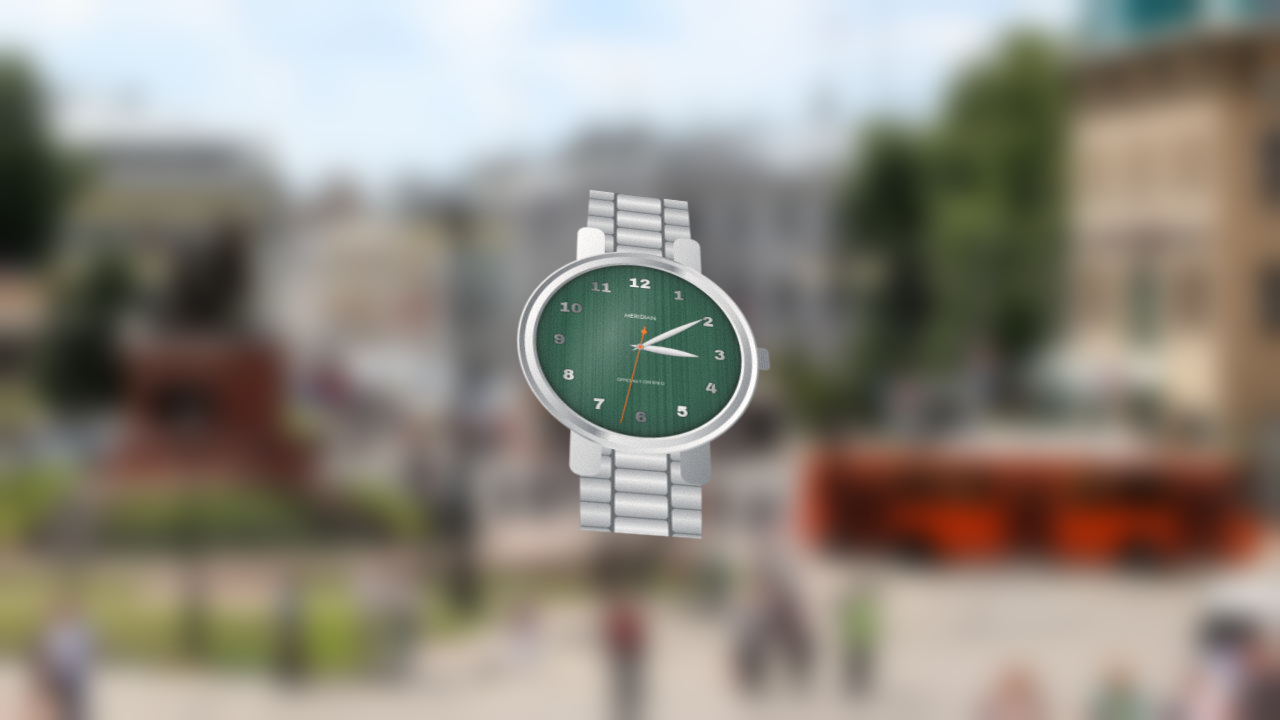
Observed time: **3:09:32**
